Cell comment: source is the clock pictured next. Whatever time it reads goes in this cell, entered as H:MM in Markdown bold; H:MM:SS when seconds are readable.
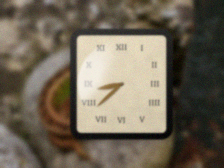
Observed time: **8:38**
